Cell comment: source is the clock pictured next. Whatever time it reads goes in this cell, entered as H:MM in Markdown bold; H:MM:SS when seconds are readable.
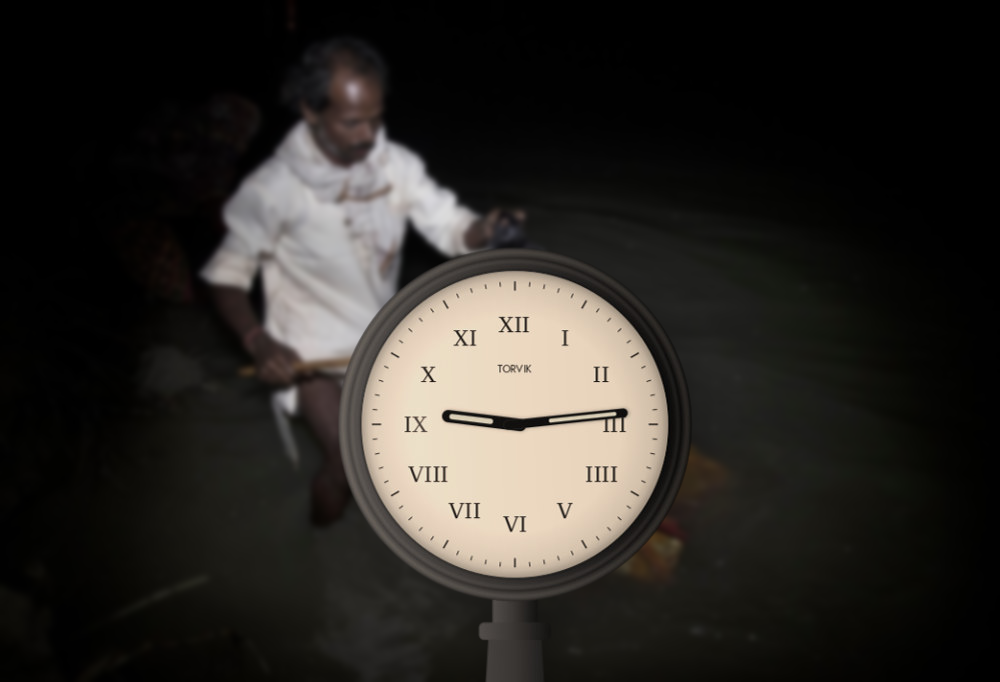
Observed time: **9:14**
